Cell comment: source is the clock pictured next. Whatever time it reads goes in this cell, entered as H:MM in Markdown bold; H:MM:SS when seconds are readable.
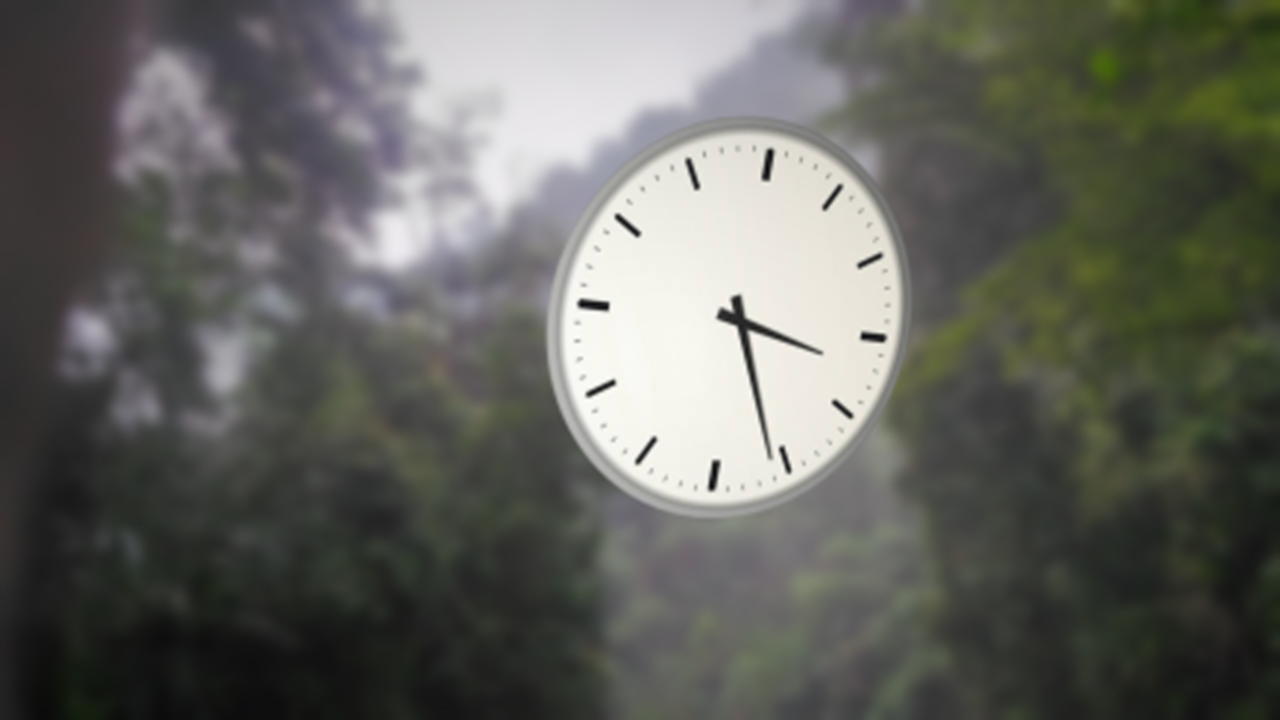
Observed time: **3:26**
